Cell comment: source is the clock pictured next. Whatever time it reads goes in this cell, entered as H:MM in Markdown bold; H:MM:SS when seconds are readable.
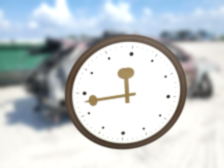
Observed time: **11:43**
